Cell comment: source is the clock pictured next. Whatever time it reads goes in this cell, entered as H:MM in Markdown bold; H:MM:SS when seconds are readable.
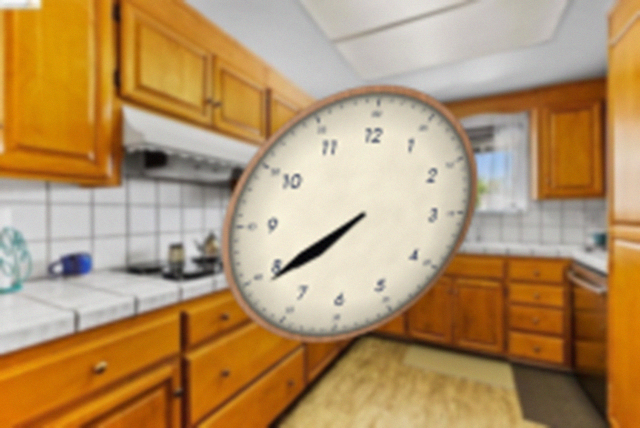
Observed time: **7:39**
